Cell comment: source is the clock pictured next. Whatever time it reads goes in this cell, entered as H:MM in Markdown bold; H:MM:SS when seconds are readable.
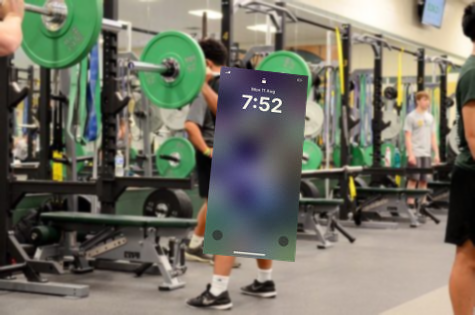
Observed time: **7:52**
